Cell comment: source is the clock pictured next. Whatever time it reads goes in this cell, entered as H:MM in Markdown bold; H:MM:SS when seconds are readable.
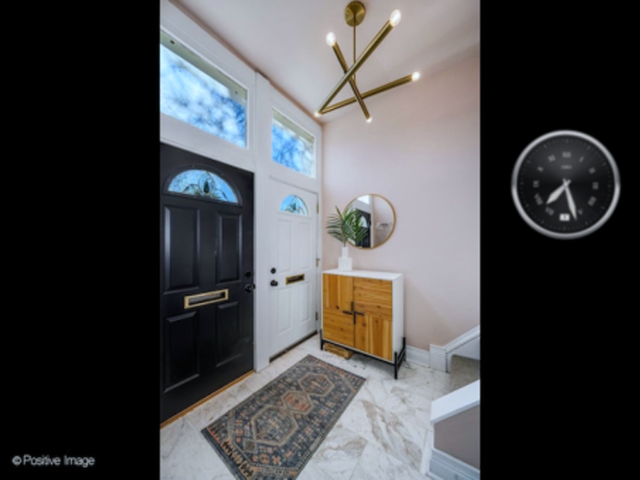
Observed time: **7:27**
